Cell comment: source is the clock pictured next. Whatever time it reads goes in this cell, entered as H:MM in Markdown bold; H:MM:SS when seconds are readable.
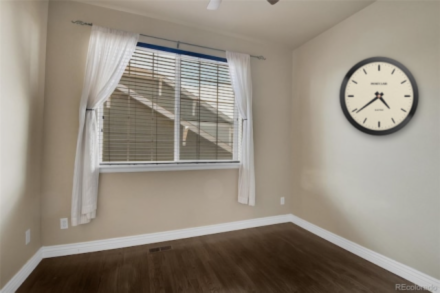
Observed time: **4:39**
